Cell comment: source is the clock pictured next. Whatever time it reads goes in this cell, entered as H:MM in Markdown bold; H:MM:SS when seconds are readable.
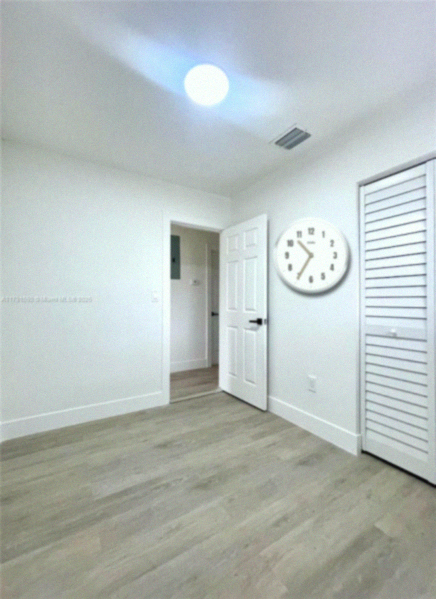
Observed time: **10:35**
